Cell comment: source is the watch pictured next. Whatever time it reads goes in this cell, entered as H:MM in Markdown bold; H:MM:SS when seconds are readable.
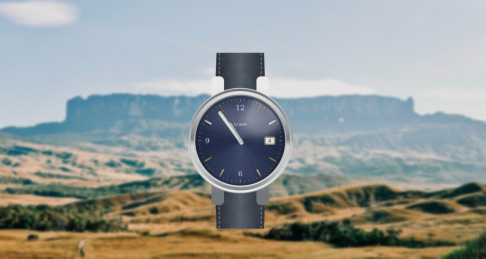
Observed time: **10:54**
